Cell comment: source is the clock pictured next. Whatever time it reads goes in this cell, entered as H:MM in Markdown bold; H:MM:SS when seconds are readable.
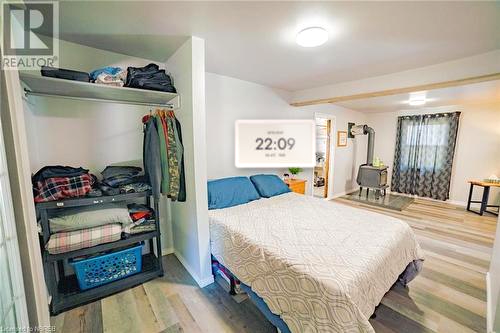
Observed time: **22:09**
